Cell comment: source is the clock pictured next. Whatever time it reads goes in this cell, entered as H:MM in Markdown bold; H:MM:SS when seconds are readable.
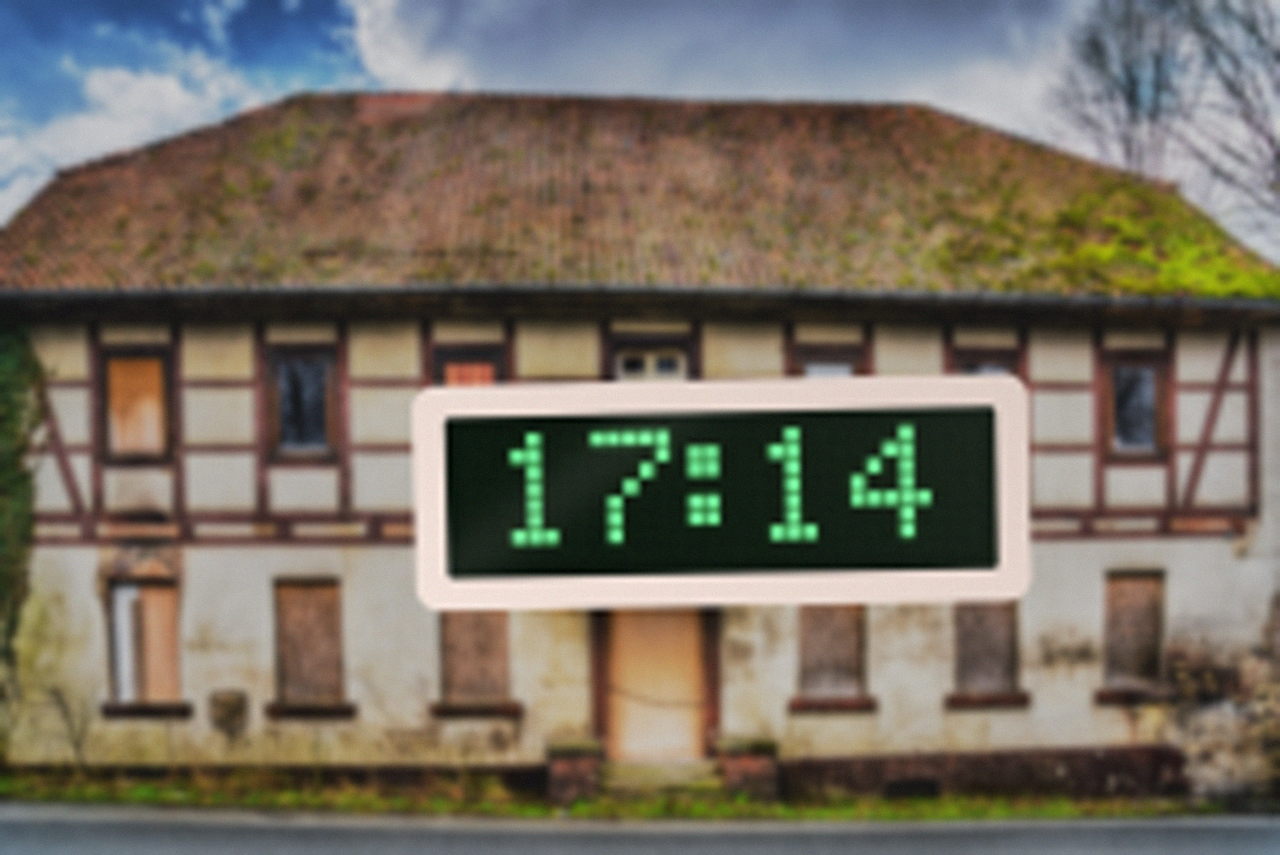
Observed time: **17:14**
